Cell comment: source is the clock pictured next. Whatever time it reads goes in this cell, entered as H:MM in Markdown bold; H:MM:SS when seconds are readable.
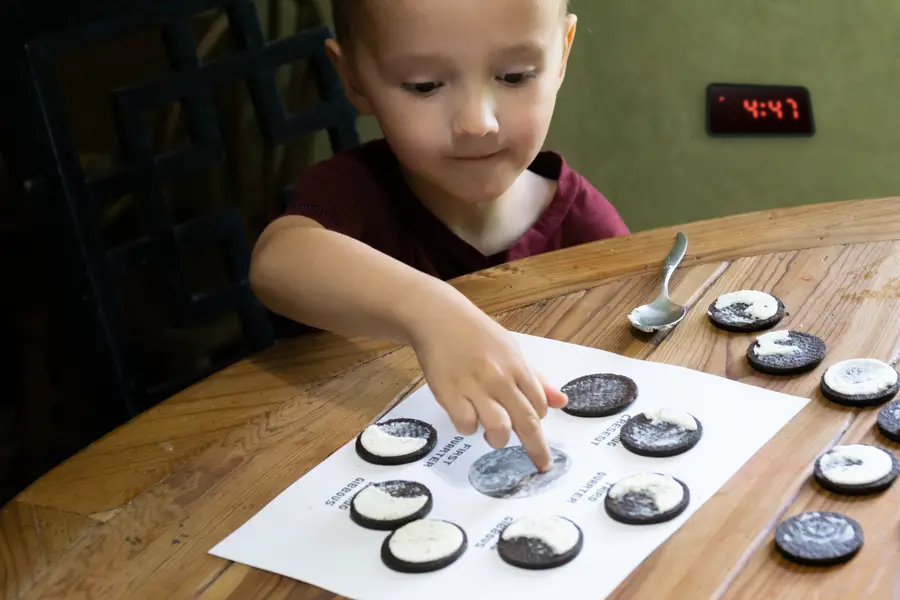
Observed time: **4:47**
